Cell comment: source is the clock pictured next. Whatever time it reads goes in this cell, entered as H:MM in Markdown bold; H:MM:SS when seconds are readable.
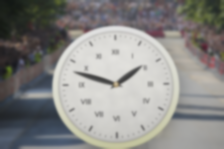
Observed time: **1:48**
